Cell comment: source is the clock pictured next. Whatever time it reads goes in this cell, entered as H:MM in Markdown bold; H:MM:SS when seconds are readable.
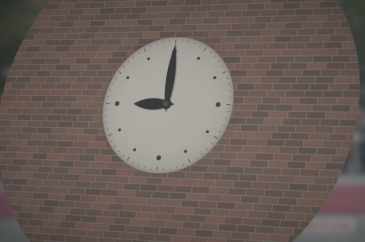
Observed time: **9:00**
